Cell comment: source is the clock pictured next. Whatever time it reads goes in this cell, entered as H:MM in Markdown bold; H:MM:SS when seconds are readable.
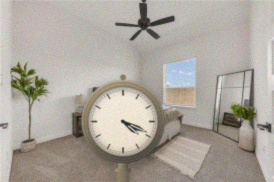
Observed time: **4:19**
